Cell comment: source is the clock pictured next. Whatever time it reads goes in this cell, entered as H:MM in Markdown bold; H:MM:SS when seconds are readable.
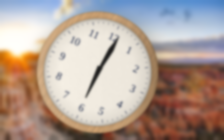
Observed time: **6:01**
